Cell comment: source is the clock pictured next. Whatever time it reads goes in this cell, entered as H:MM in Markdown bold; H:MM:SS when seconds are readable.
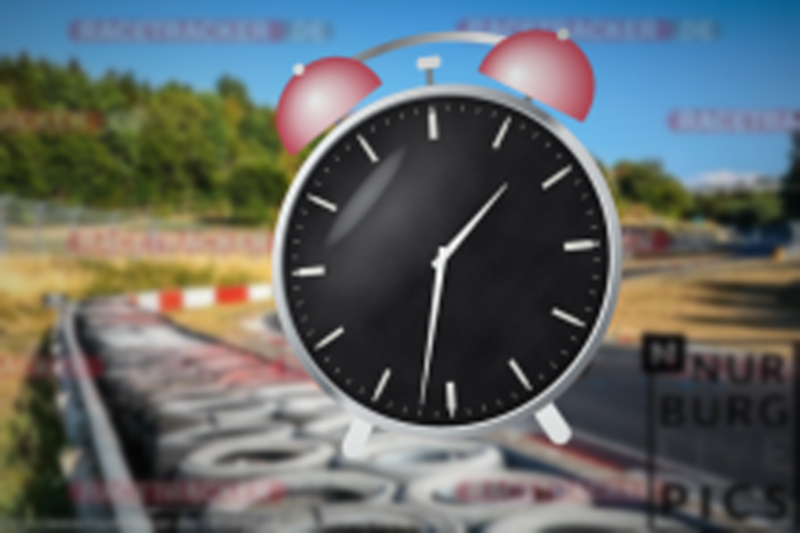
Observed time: **1:32**
